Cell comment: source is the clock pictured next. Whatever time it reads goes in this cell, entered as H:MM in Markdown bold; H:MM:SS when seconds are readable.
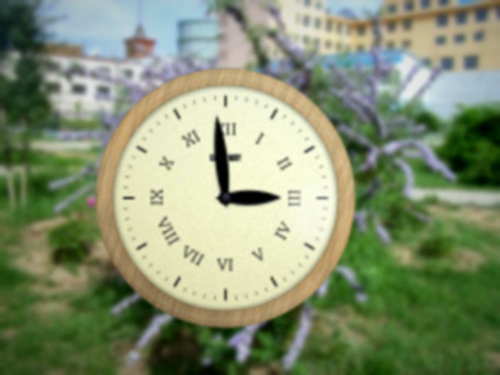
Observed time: **2:59**
